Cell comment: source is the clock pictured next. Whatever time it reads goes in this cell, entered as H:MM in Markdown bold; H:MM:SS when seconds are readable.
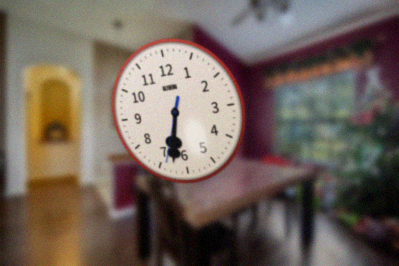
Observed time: **6:32:34**
